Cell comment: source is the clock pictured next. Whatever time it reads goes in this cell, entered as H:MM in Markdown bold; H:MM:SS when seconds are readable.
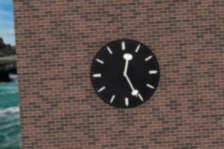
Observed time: **12:26**
